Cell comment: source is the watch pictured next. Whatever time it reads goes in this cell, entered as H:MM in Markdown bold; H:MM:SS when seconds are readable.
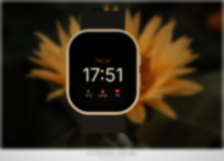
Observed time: **17:51**
